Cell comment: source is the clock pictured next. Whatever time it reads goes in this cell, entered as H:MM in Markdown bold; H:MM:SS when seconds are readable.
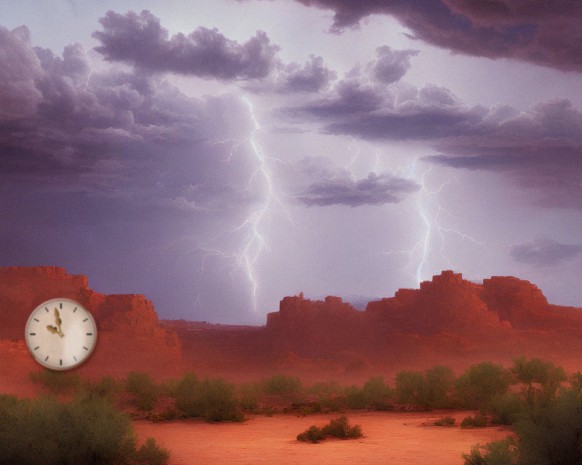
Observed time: **9:58**
